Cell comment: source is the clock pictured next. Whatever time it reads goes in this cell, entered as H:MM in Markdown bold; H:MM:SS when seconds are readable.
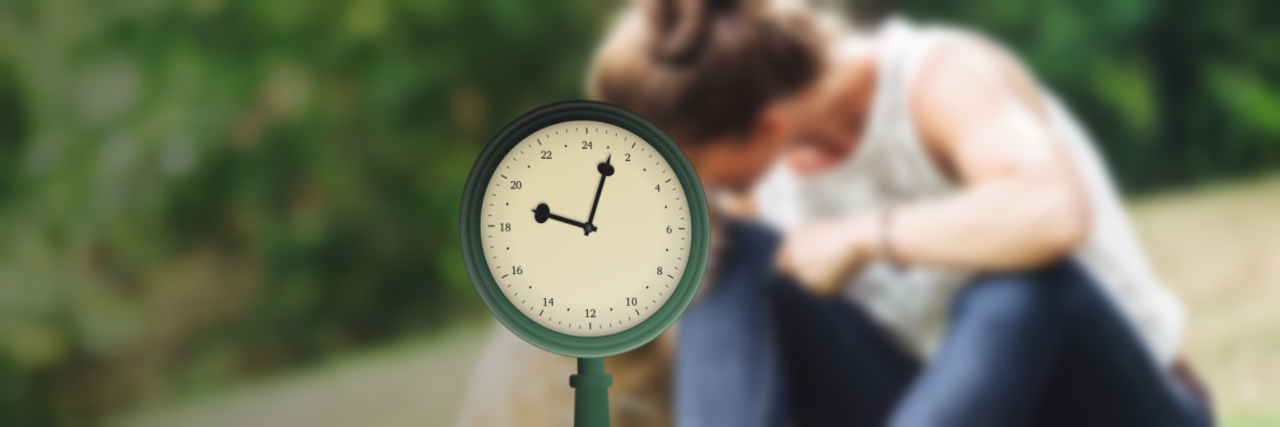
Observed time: **19:03**
